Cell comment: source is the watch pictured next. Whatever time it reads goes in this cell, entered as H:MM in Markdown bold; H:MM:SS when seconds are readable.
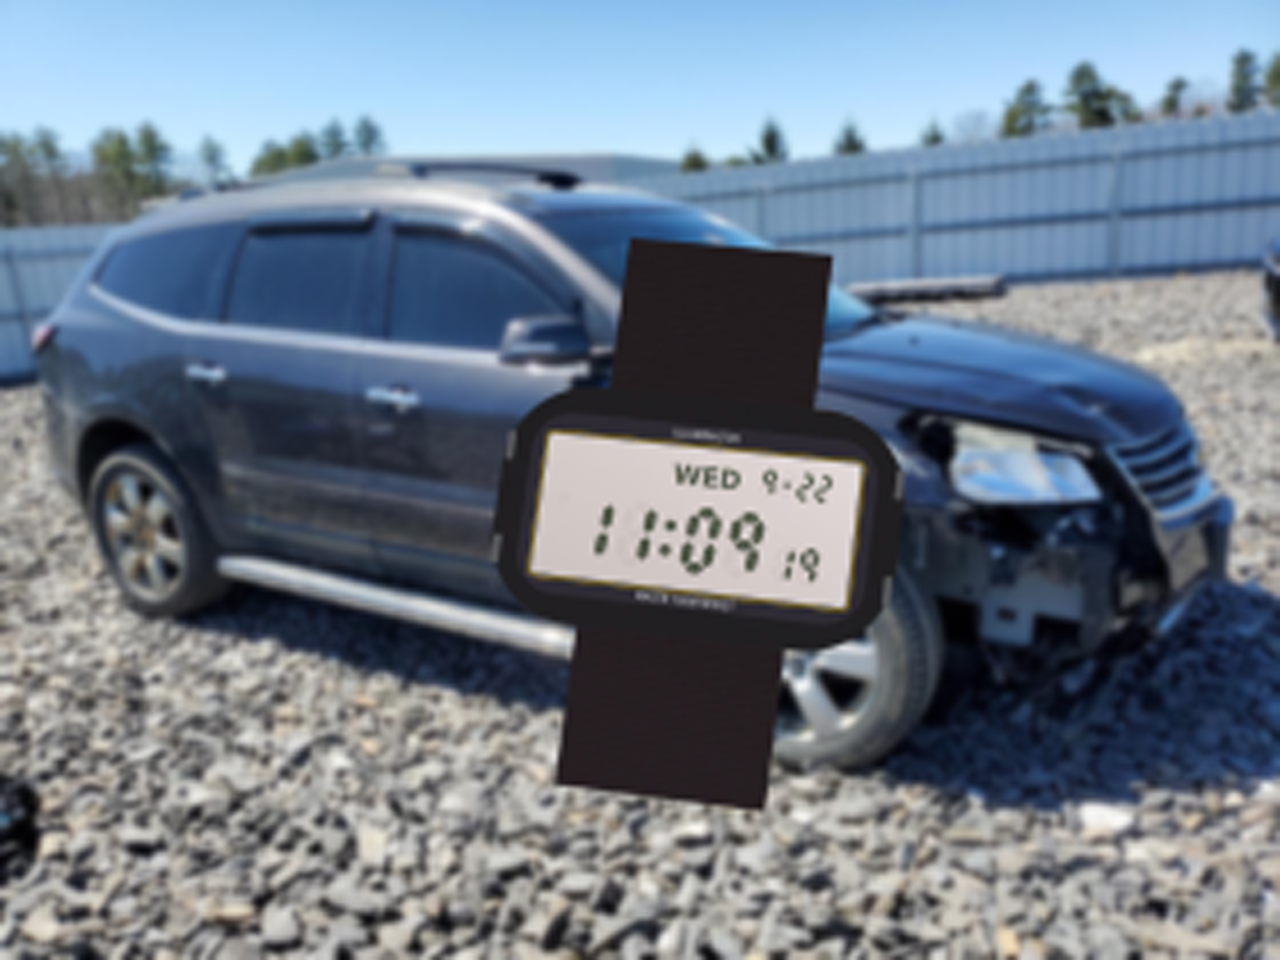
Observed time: **11:09:19**
